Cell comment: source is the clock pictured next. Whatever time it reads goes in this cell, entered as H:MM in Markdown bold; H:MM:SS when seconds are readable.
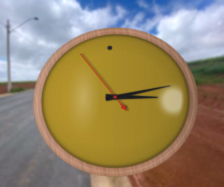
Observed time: **3:13:55**
